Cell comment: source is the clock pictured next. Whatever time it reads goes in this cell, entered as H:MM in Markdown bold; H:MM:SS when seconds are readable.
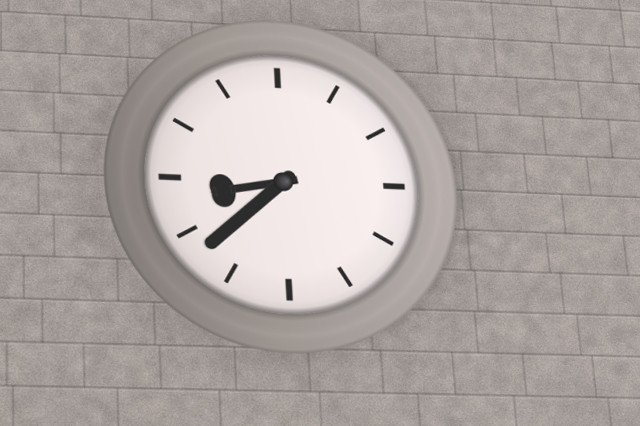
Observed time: **8:38**
